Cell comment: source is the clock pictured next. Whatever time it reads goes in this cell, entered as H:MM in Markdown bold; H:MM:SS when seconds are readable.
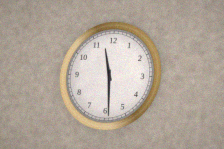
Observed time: **11:29**
